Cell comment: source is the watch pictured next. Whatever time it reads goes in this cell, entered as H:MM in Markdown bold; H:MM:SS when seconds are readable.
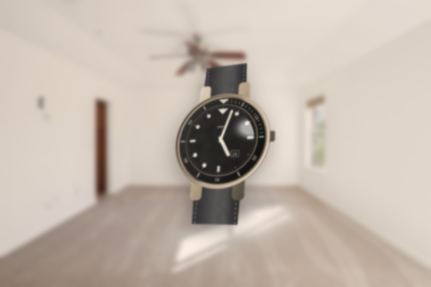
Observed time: **5:03**
